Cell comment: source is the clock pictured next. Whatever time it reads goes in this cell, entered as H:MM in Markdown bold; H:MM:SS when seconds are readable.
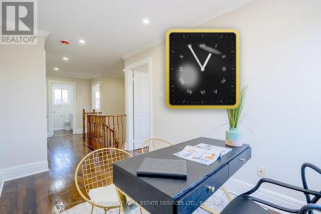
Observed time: **12:55**
